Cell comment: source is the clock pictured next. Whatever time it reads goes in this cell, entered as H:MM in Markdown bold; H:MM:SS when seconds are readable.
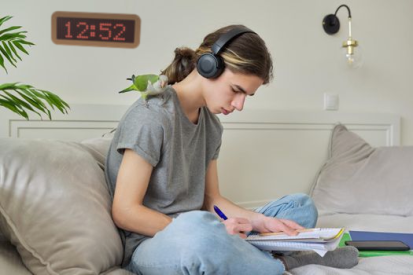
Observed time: **12:52**
